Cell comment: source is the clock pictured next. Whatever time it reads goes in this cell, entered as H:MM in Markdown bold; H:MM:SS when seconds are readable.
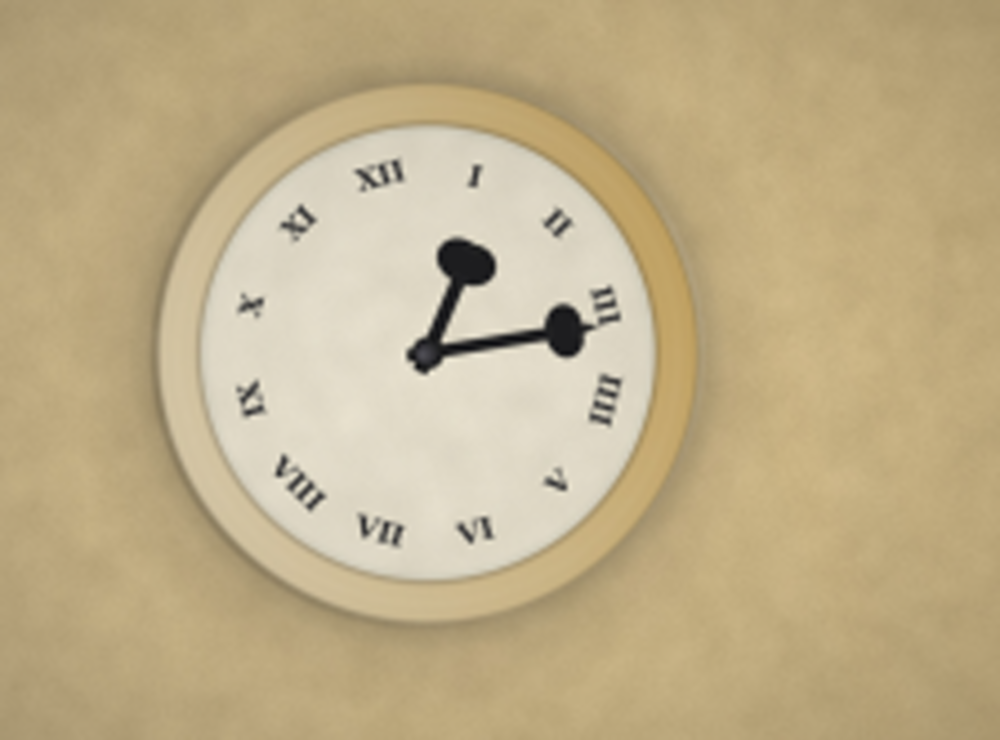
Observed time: **1:16**
